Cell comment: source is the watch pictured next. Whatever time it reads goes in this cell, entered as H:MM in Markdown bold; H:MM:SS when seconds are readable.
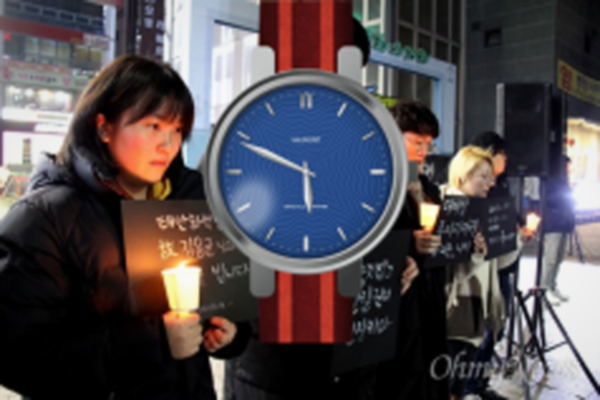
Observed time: **5:49**
